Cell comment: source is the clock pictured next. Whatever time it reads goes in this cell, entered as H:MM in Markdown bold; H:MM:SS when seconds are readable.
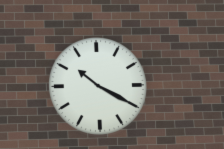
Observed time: **10:20**
